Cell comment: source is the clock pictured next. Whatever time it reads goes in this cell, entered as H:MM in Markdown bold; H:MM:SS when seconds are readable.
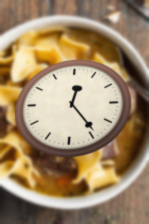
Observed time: **12:24**
